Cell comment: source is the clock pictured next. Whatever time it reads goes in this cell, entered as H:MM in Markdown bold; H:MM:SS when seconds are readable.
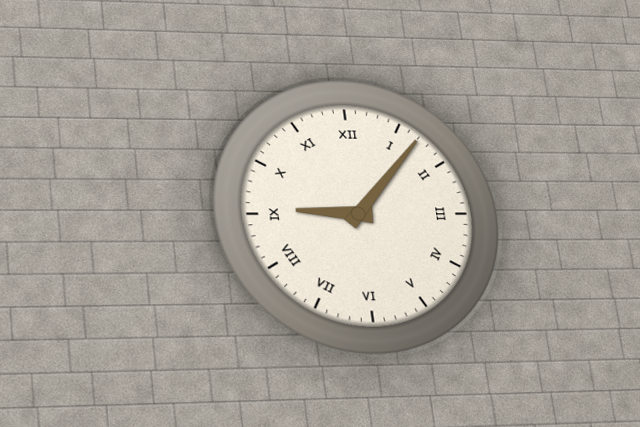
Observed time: **9:07**
